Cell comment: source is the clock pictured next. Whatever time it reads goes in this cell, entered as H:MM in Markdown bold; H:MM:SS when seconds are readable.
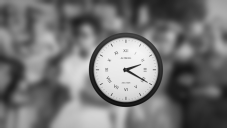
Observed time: **2:20**
